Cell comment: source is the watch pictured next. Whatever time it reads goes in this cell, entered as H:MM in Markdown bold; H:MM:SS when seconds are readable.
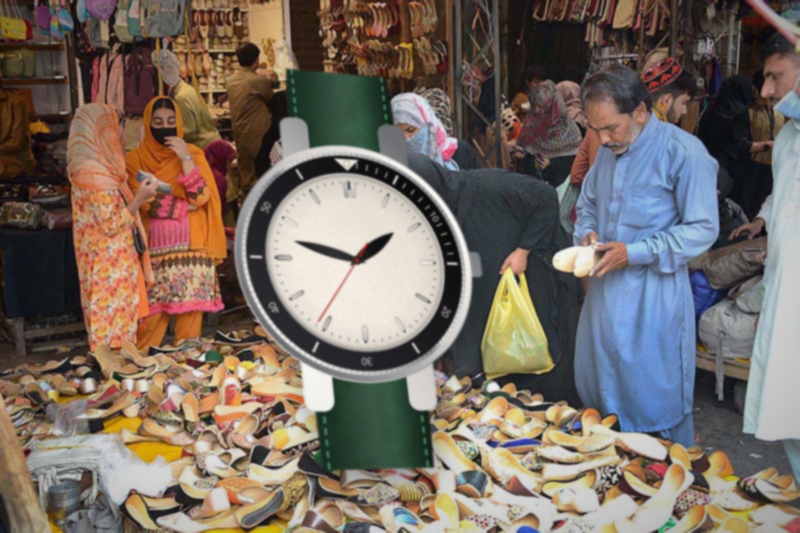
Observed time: **1:47:36**
